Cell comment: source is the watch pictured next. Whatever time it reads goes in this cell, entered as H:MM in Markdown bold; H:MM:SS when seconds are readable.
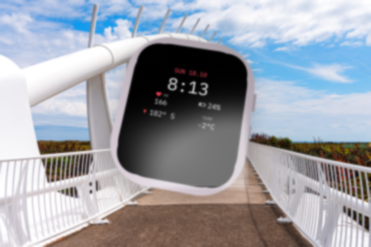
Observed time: **8:13**
